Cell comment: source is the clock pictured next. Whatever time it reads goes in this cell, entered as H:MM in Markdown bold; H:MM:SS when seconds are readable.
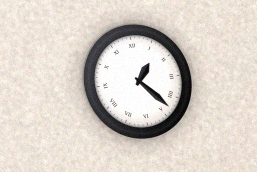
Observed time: **1:23**
